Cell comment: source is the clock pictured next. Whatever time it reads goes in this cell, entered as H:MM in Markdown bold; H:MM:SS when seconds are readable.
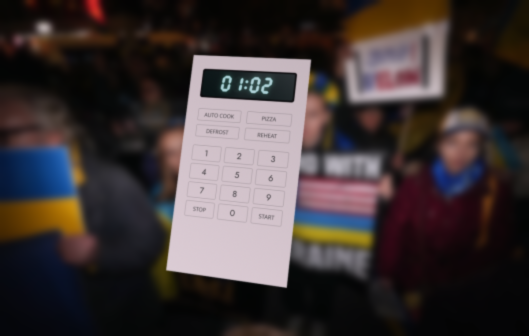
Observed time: **1:02**
